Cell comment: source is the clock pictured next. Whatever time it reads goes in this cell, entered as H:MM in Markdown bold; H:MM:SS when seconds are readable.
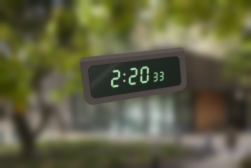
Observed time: **2:20:33**
